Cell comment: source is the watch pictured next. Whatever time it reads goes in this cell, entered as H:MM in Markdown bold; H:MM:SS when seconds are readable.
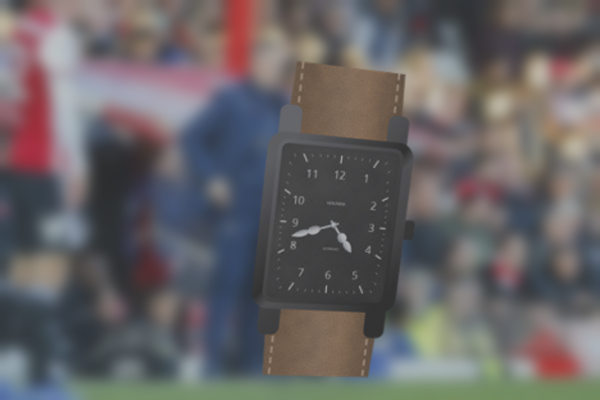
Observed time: **4:42**
